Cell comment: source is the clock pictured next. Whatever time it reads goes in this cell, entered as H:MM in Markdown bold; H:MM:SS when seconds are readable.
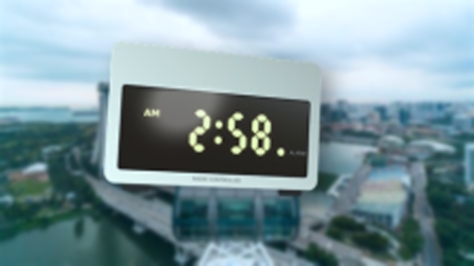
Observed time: **2:58**
